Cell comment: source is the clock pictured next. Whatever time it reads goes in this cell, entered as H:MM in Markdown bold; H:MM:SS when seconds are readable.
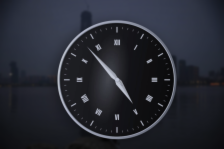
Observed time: **4:53**
